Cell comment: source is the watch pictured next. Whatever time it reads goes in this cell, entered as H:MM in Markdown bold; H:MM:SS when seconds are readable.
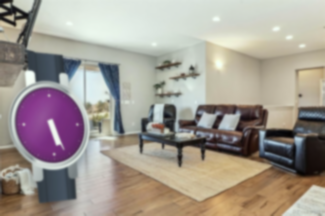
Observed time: **5:26**
